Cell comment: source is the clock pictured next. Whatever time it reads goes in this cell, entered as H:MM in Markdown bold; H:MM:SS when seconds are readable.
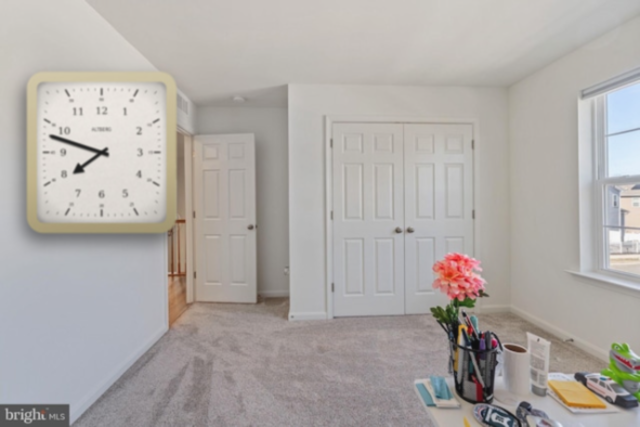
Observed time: **7:48**
